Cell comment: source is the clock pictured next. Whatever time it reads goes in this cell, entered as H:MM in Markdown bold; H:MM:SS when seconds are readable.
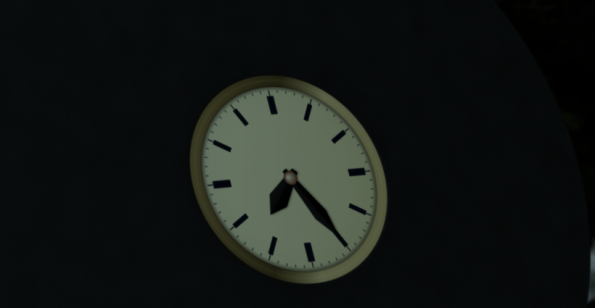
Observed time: **7:25**
